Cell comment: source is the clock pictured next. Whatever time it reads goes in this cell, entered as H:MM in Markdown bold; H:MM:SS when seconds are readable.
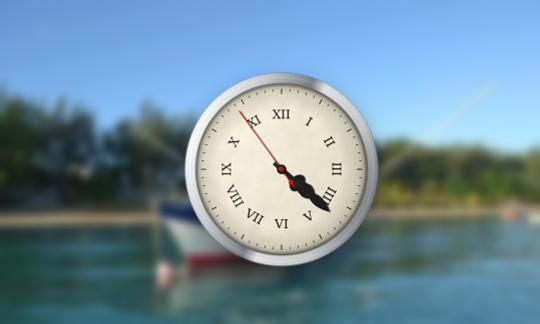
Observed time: **4:21:54**
